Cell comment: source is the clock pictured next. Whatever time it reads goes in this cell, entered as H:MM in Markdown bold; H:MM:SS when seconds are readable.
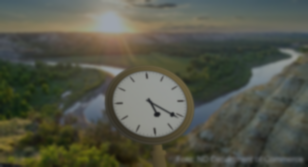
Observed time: **5:21**
